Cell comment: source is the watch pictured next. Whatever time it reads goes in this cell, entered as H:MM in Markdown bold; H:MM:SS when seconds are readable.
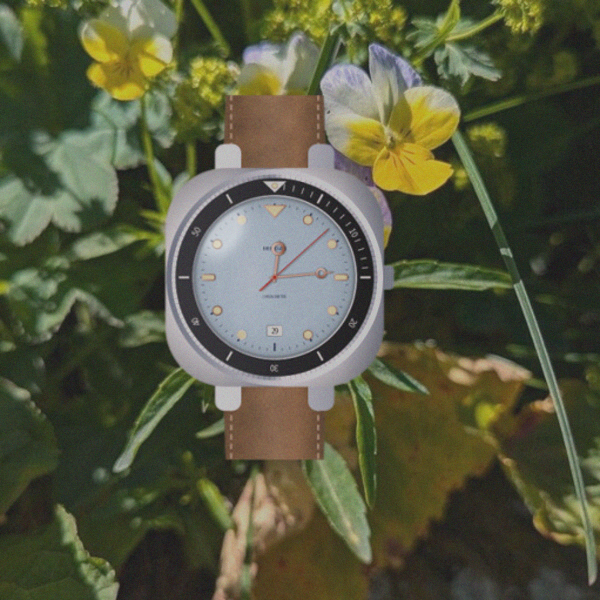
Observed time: **12:14:08**
